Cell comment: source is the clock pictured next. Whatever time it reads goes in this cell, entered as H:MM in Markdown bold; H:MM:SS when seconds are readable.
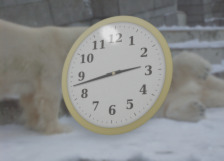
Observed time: **2:43**
